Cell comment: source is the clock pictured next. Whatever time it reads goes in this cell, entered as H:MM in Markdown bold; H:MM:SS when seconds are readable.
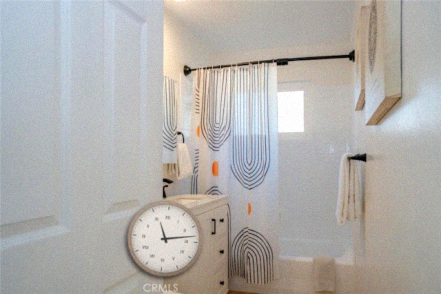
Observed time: **11:13**
